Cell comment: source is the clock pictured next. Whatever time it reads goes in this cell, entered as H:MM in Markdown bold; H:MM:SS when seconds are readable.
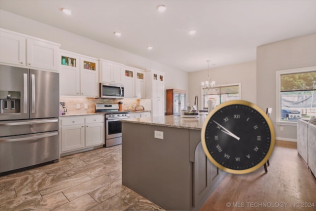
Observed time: **9:51**
